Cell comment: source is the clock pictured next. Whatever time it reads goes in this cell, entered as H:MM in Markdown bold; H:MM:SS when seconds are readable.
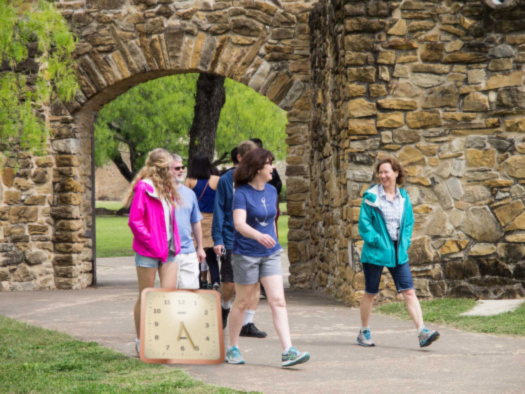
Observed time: **6:26**
